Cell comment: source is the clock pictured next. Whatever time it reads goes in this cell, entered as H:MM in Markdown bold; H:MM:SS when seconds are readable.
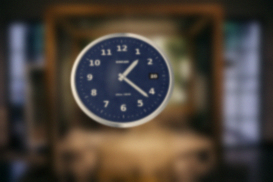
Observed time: **1:22**
